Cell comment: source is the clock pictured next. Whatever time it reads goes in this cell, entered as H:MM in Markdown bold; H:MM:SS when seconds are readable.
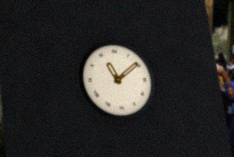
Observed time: **11:09**
